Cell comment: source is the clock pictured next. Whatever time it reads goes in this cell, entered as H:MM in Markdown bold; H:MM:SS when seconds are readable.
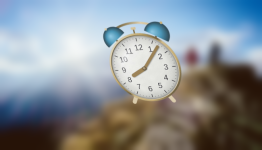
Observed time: **8:07**
